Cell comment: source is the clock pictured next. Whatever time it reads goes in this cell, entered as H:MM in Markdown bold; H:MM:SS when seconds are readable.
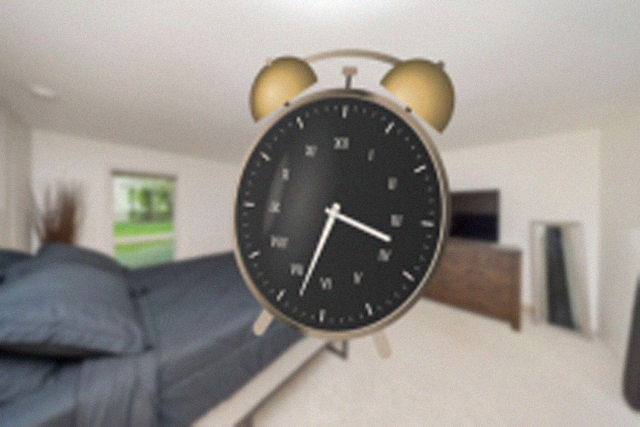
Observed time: **3:33**
